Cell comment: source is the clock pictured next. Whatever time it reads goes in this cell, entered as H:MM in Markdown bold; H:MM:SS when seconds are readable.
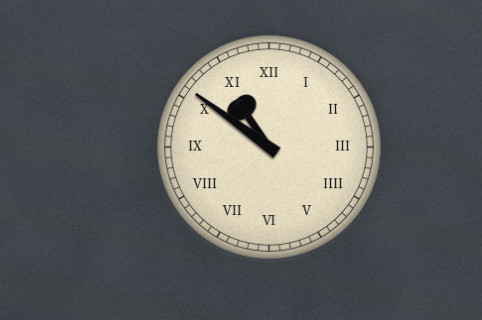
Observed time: **10:51**
